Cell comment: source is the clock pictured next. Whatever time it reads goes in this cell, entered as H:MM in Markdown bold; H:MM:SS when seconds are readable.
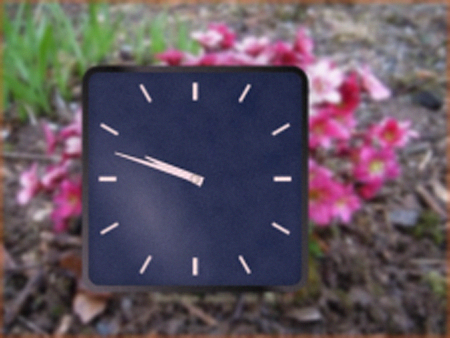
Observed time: **9:48**
